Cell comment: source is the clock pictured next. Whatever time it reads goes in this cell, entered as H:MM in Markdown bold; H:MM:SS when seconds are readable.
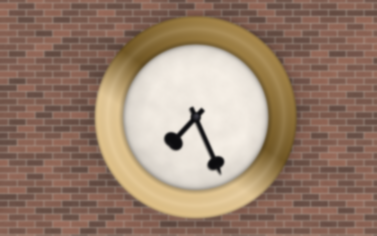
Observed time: **7:26**
